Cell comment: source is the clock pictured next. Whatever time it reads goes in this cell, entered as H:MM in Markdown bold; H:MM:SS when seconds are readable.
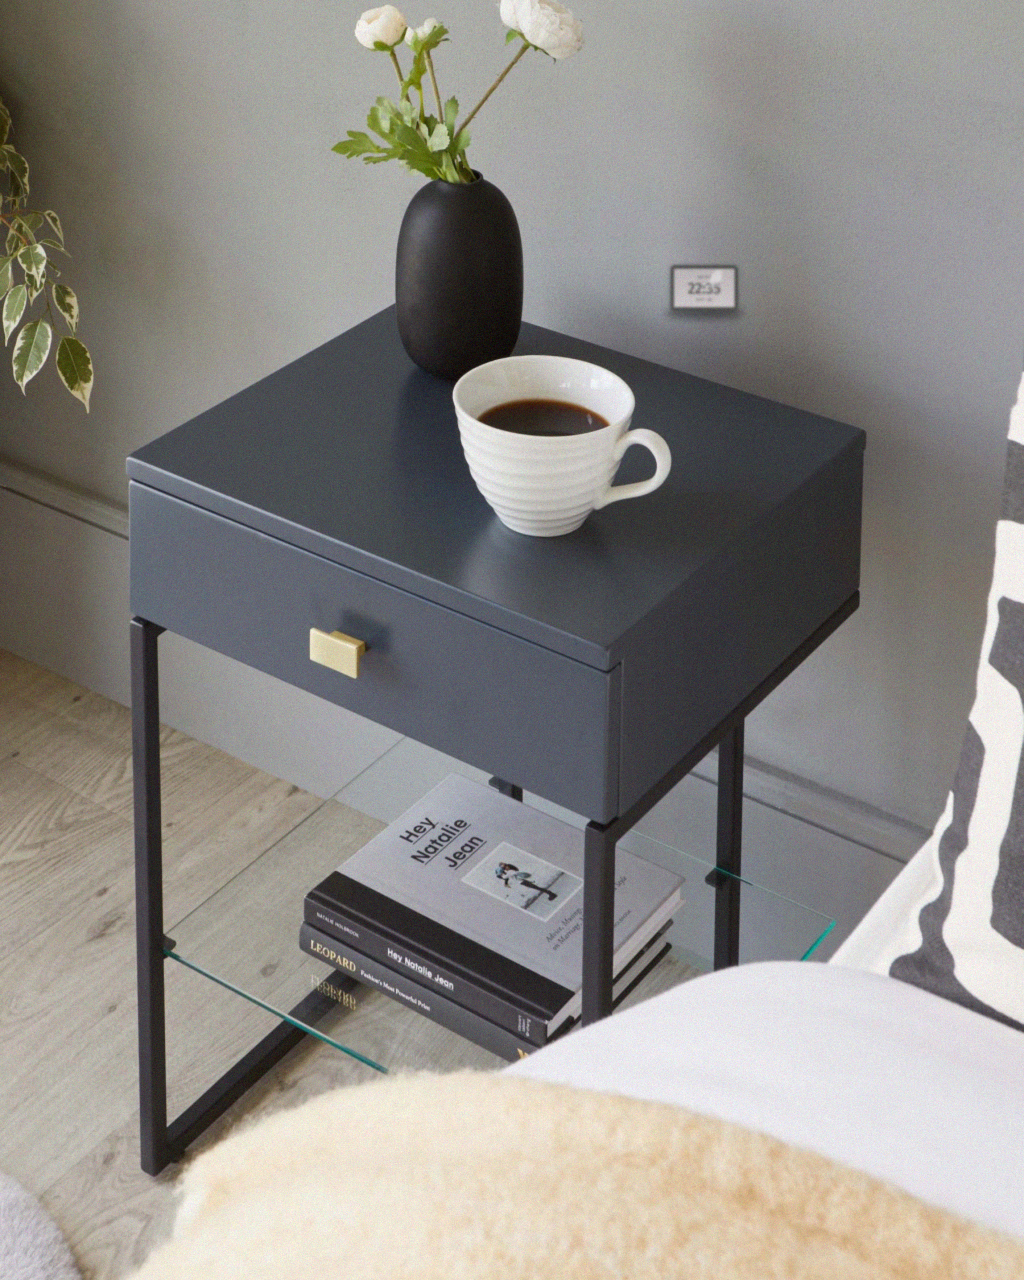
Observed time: **22:35**
